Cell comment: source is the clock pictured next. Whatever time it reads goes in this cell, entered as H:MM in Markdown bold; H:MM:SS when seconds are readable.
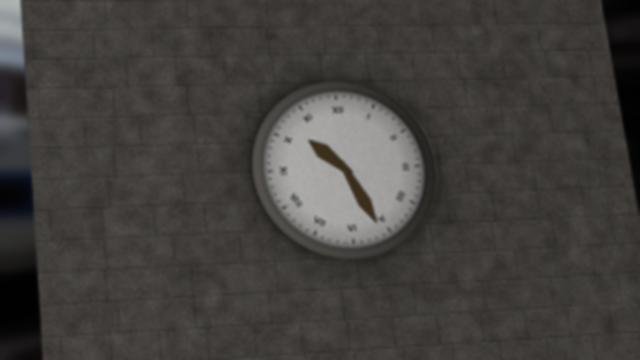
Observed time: **10:26**
